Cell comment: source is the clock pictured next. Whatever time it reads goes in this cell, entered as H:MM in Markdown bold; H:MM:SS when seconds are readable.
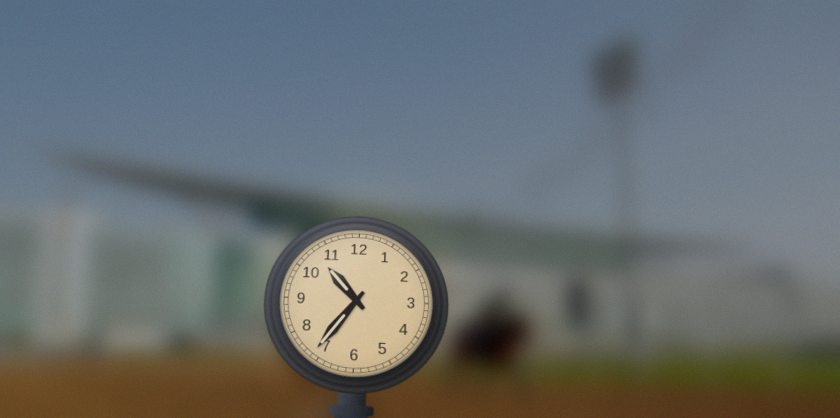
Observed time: **10:36**
